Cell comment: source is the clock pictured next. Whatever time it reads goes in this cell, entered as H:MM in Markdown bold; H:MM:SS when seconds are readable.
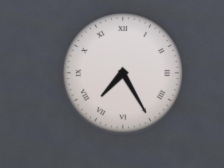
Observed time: **7:25**
